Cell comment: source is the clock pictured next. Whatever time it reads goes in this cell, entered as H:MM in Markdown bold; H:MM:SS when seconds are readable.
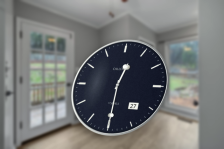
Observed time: **12:30**
